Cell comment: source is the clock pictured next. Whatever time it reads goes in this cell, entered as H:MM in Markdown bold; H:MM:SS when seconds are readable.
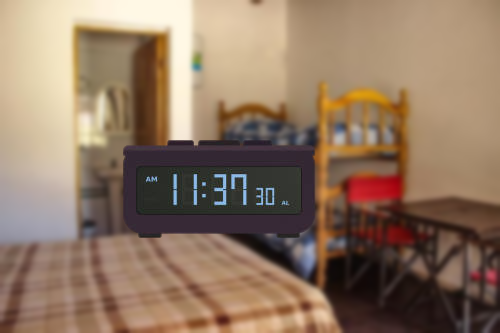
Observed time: **11:37:30**
